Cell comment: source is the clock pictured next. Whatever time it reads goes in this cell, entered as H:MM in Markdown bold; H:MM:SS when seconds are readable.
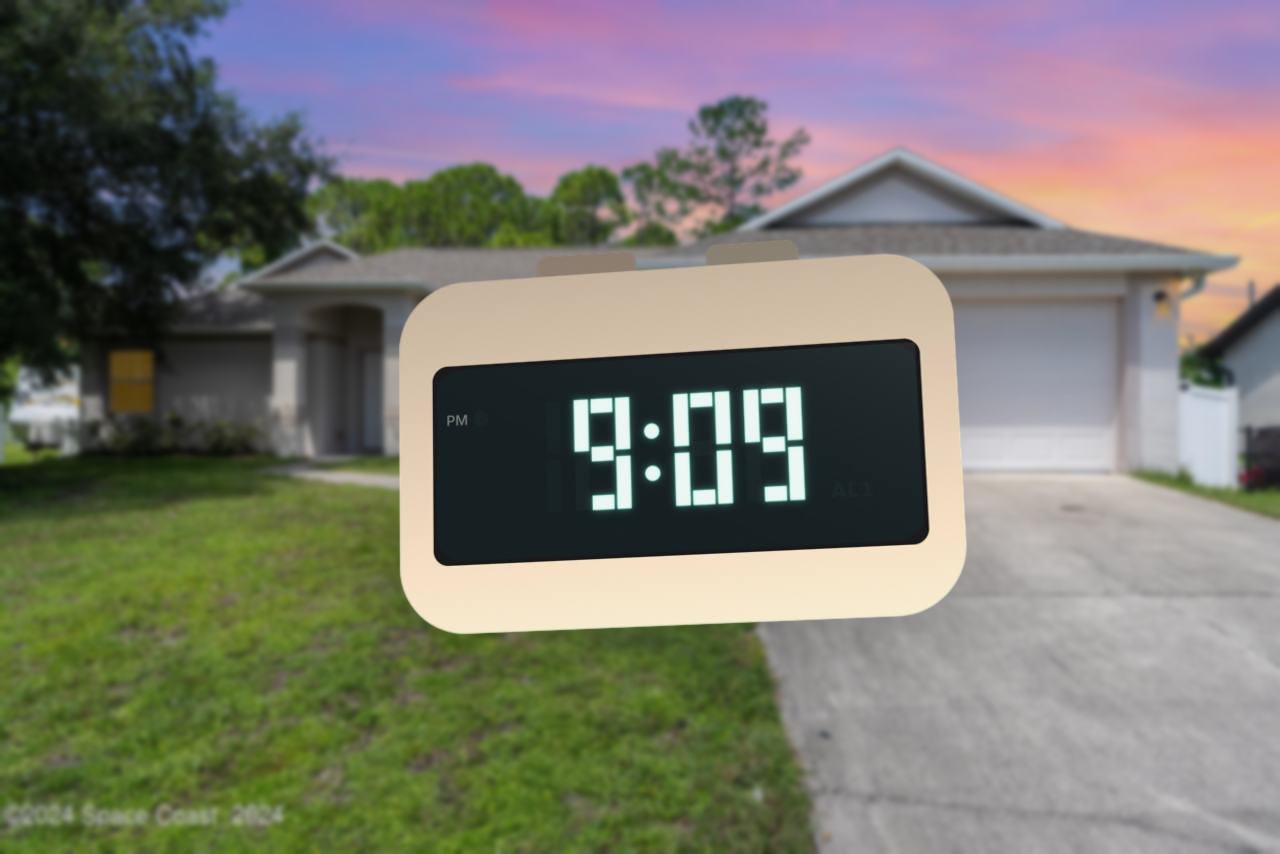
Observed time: **9:09**
